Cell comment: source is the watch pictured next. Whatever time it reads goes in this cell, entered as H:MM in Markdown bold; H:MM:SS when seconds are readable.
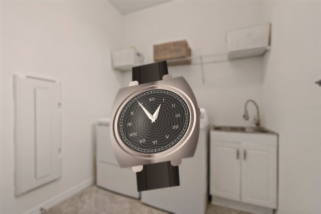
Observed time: **12:55**
